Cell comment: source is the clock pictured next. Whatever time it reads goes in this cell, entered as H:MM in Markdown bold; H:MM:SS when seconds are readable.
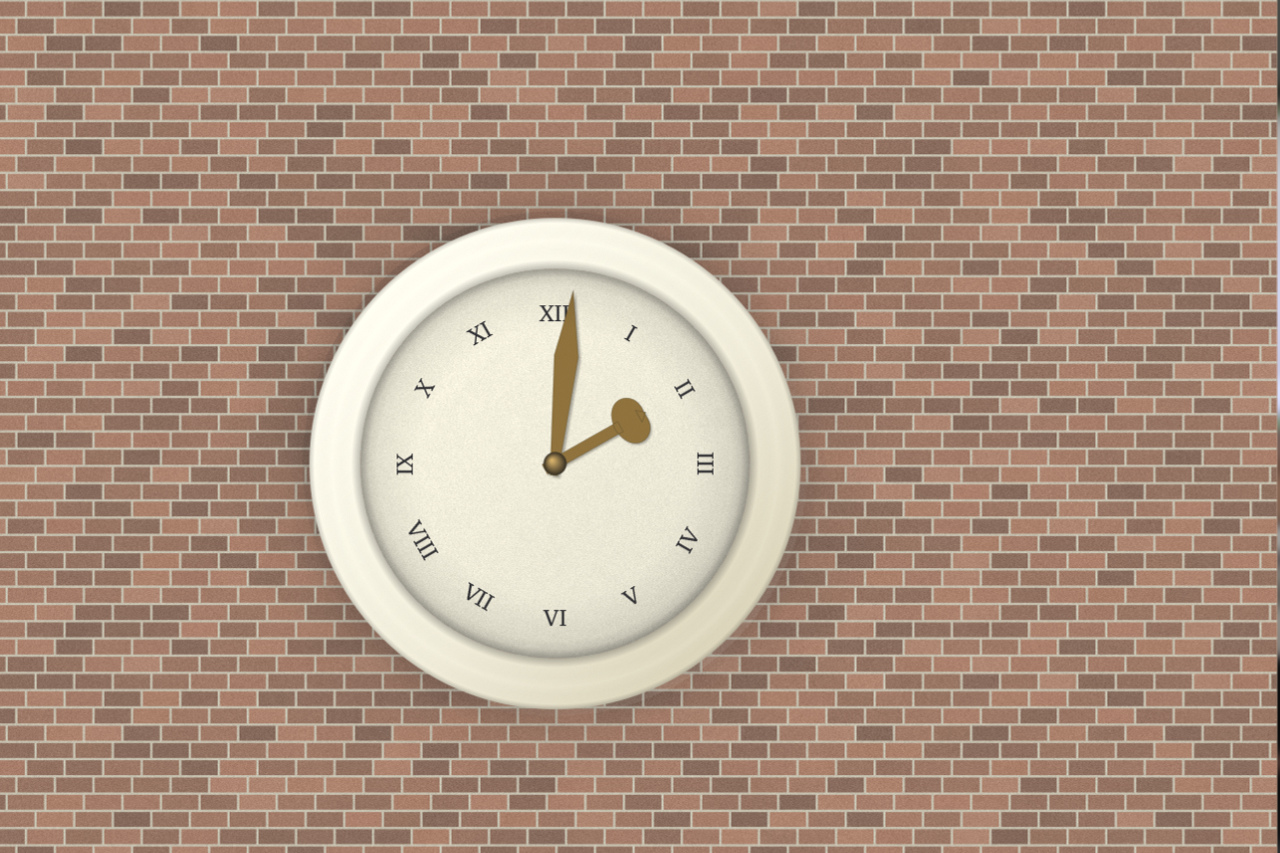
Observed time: **2:01**
